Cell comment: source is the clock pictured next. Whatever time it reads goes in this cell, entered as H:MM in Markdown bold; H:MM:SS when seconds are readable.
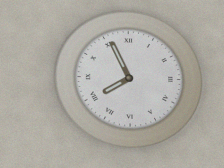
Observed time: **7:56**
